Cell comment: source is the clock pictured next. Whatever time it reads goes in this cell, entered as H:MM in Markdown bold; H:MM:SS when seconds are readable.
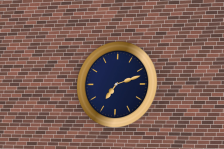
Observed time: **7:12**
